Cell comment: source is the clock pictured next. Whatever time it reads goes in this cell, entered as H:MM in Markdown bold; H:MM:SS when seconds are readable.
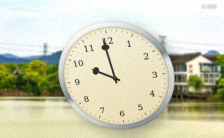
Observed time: **9:59**
